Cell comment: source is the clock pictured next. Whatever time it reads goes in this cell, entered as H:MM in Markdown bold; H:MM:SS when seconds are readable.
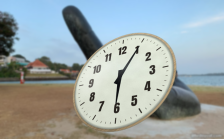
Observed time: **6:05**
